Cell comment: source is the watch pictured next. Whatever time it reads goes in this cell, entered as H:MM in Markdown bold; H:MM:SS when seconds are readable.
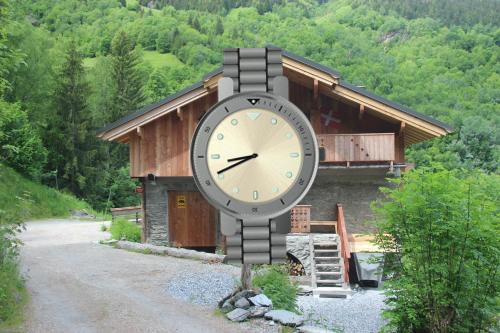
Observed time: **8:41**
